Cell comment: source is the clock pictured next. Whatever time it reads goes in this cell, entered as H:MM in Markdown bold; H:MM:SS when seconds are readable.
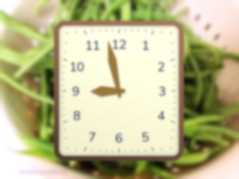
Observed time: **8:58**
